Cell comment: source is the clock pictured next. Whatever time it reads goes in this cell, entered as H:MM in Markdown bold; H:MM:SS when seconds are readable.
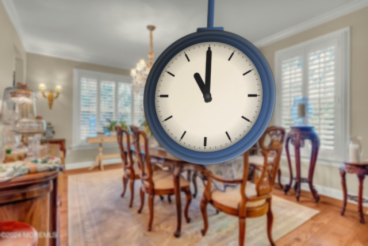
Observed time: **11:00**
